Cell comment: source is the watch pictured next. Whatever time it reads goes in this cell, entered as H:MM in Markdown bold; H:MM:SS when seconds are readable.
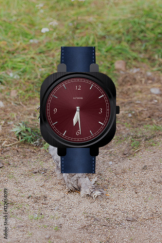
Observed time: **6:29**
